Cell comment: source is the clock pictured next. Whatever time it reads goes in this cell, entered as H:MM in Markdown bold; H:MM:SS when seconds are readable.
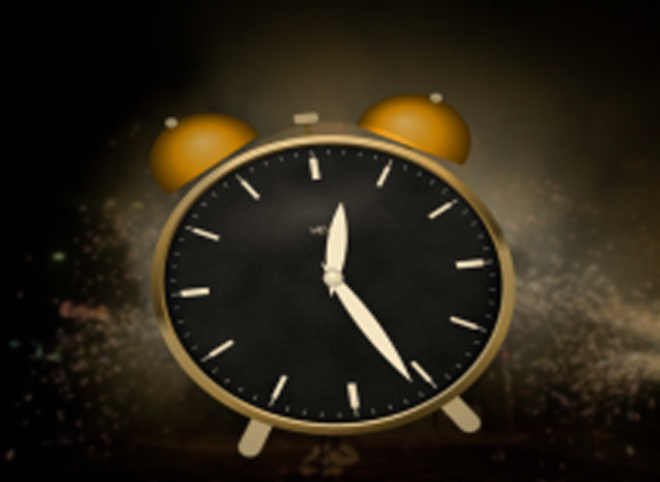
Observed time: **12:26**
